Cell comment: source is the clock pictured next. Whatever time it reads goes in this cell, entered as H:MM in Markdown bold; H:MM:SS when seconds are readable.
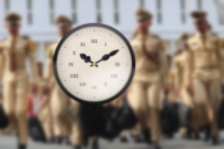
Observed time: **10:10**
